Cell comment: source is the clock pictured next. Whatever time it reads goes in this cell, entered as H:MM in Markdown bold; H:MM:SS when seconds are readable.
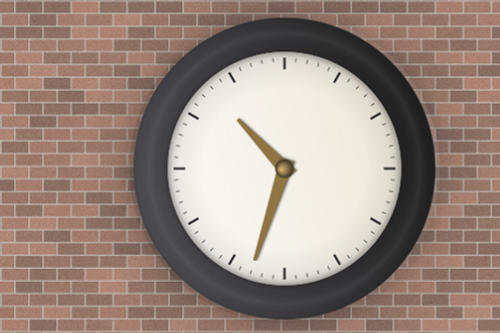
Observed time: **10:33**
